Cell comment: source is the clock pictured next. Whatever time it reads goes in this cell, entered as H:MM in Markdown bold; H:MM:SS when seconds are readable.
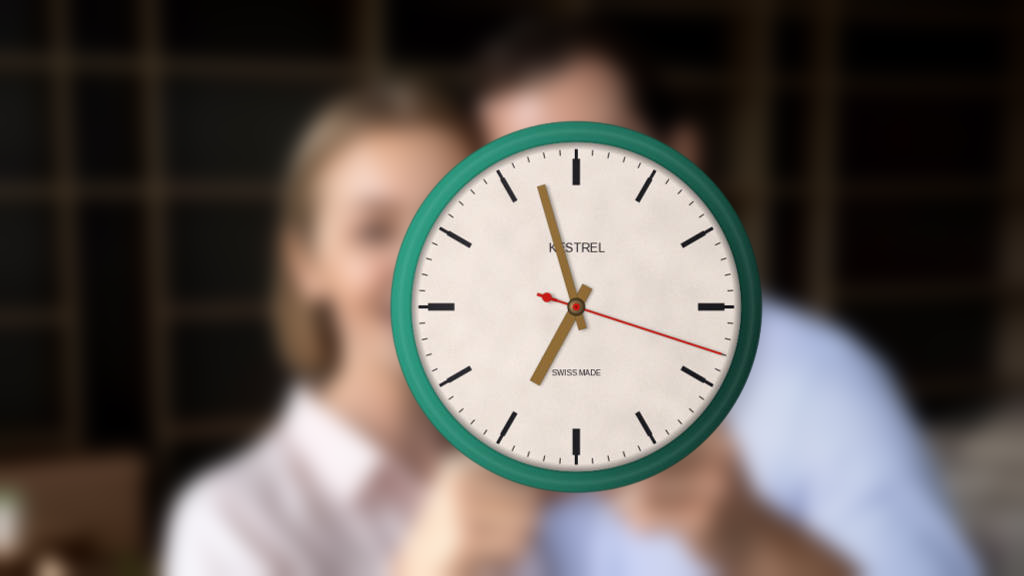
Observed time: **6:57:18**
